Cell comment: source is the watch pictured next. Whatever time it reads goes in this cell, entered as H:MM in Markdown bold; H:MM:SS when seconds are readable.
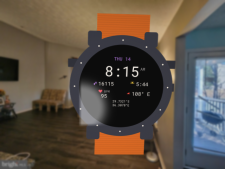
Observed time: **8:15**
